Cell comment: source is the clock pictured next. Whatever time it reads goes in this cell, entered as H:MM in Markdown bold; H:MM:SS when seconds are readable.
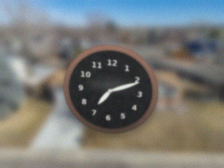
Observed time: **7:11**
